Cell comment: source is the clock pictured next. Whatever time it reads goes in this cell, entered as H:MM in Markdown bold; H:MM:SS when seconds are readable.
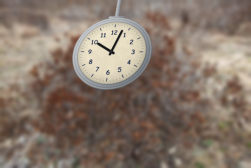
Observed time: **10:03**
